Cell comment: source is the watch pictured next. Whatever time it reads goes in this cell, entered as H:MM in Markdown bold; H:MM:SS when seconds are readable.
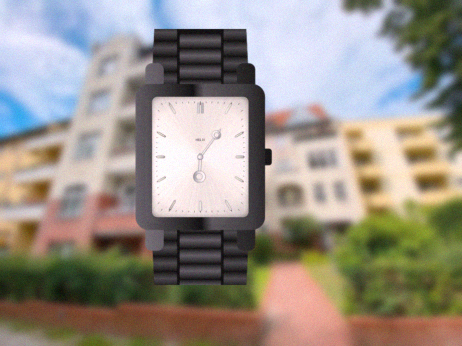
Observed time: **6:06**
